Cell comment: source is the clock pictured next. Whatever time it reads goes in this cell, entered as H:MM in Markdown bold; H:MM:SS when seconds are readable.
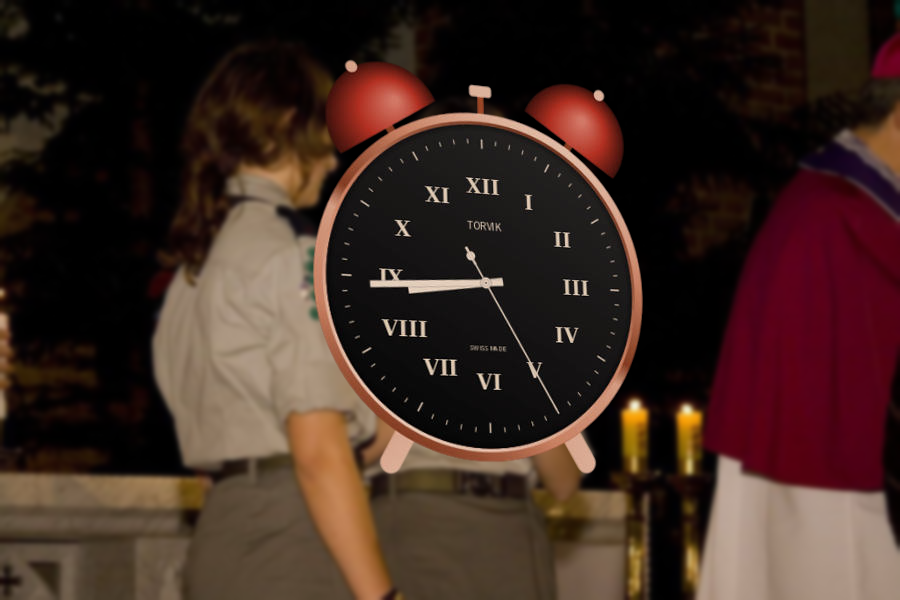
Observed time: **8:44:25**
